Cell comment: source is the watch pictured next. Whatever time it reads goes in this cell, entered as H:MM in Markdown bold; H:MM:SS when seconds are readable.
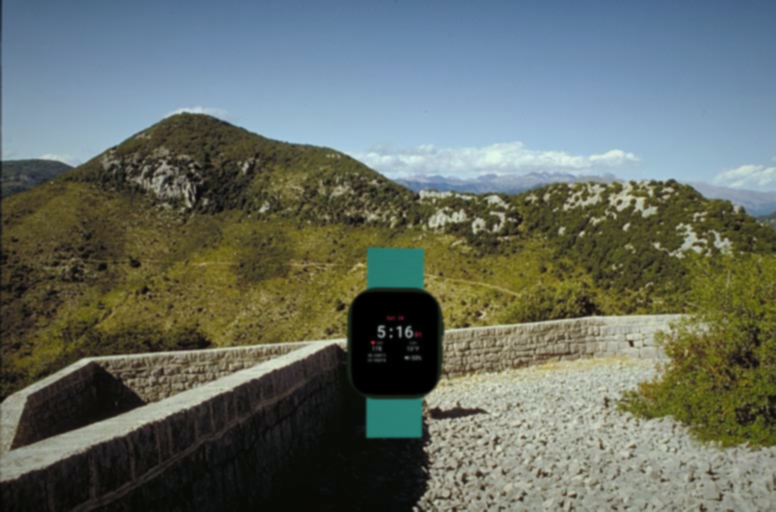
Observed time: **5:16**
